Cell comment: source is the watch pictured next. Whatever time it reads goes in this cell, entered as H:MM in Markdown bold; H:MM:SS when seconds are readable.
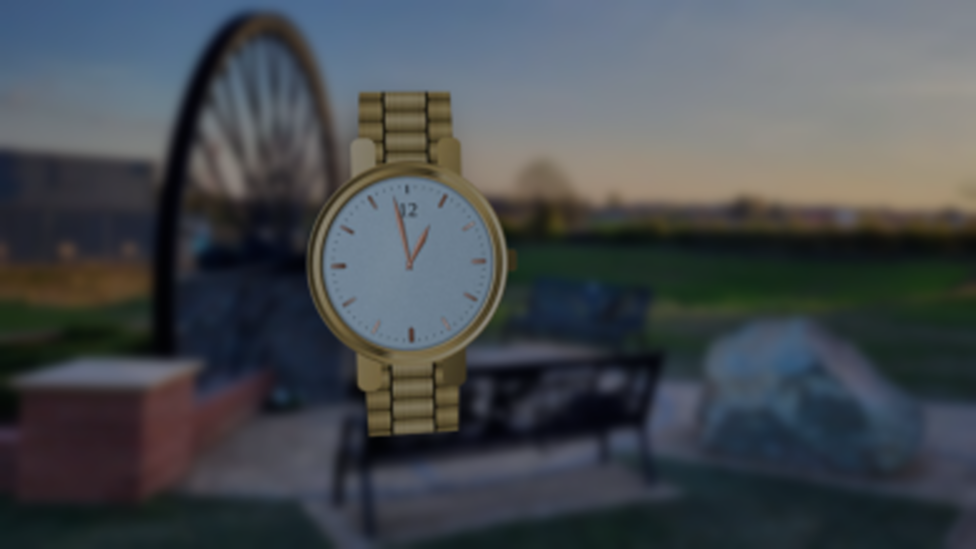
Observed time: **12:58**
